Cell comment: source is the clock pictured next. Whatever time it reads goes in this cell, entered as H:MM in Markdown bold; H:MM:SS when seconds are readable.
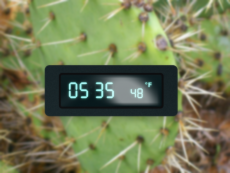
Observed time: **5:35**
